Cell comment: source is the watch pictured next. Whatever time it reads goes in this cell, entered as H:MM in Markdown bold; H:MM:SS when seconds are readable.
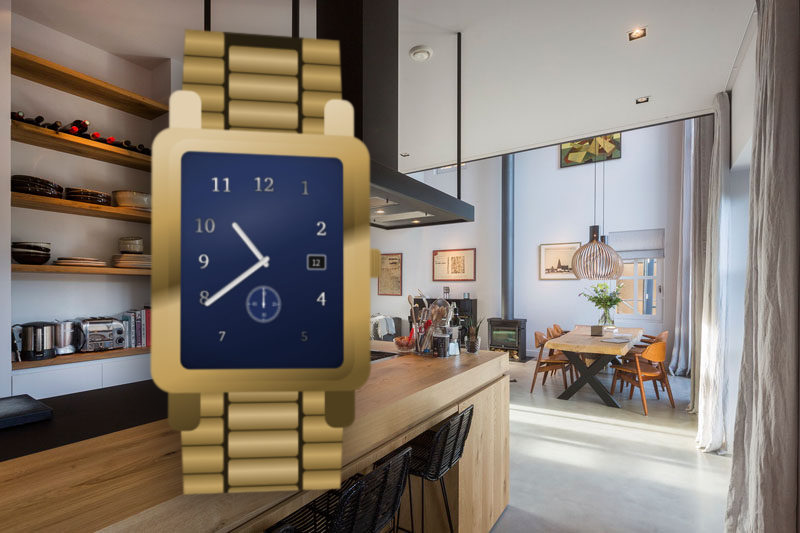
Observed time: **10:39**
